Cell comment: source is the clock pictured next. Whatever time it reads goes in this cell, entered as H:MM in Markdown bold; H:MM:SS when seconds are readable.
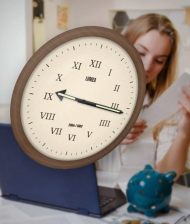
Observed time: **9:16**
